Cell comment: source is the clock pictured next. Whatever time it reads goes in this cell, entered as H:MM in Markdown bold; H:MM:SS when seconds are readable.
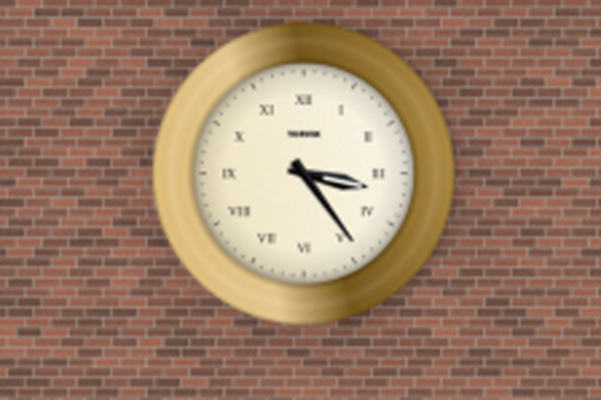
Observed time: **3:24**
